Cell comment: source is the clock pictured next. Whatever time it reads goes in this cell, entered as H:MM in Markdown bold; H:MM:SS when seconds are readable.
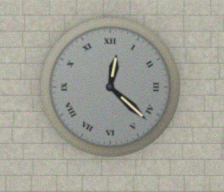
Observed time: **12:22**
